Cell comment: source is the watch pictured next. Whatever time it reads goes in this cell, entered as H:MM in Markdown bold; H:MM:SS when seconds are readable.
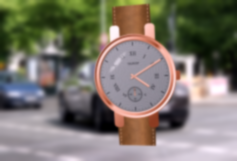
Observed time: **4:10**
